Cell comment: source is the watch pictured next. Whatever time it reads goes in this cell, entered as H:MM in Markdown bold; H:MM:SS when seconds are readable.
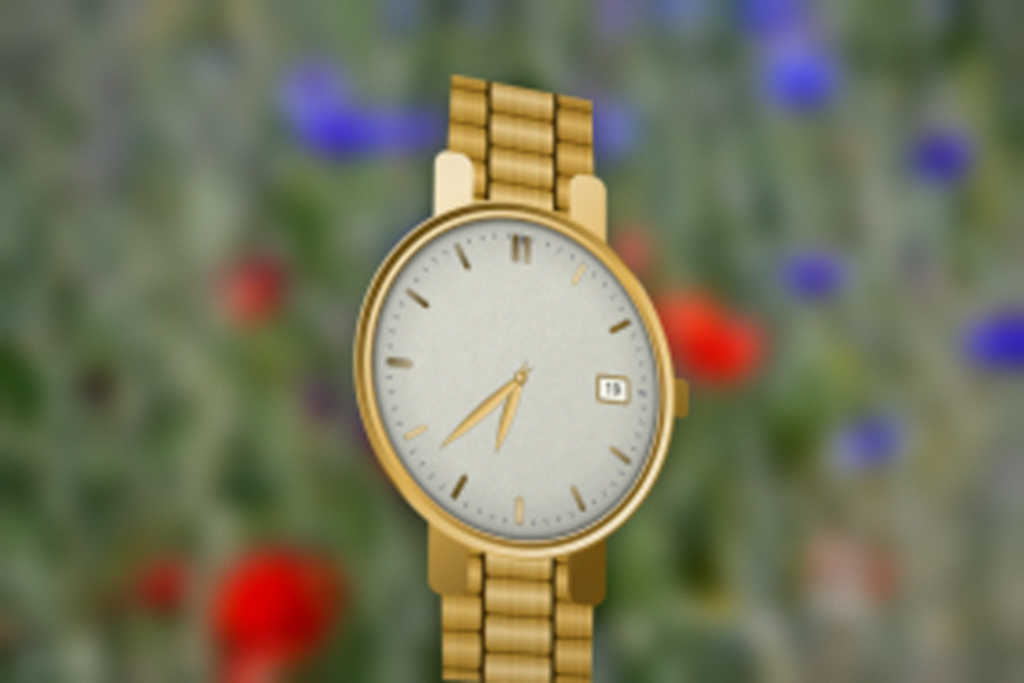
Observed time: **6:38**
